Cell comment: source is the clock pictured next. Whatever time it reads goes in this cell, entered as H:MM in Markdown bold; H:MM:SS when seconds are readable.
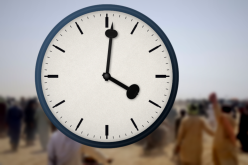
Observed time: **4:01**
